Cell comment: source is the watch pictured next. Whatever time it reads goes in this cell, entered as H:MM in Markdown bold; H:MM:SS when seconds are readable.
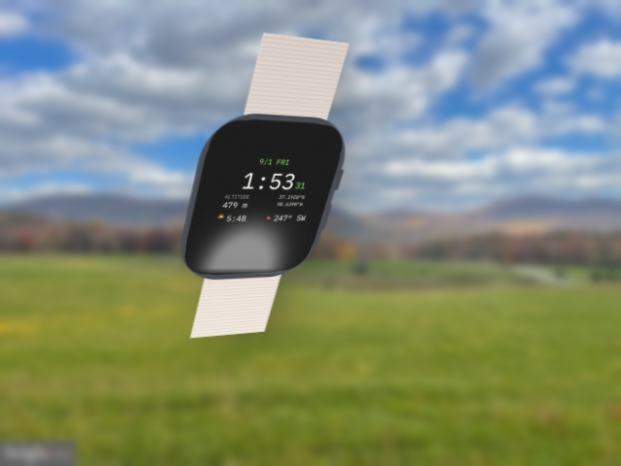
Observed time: **1:53:31**
